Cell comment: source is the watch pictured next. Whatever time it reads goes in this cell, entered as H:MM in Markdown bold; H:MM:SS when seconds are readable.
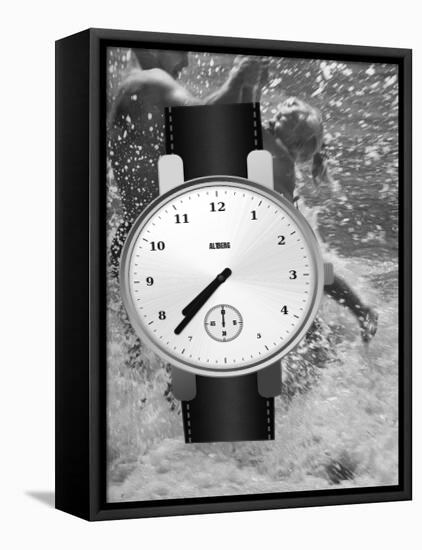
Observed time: **7:37**
